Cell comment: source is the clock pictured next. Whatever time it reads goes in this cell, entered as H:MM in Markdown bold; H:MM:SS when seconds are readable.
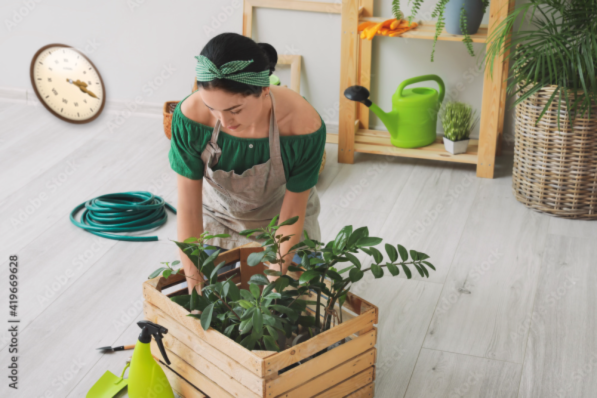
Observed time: **3:20**
